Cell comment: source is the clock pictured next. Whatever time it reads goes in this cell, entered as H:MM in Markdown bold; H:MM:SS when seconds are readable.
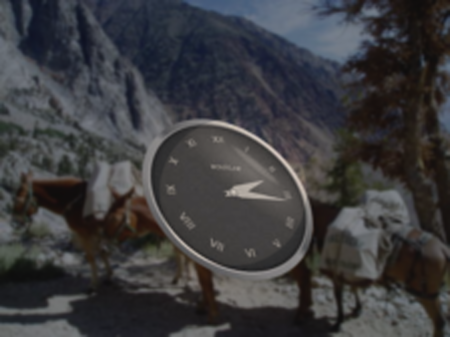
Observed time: **2:16**
